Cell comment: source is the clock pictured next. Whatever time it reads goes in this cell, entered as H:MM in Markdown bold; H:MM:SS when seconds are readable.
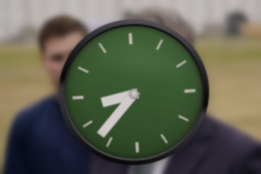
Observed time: **8:37**
